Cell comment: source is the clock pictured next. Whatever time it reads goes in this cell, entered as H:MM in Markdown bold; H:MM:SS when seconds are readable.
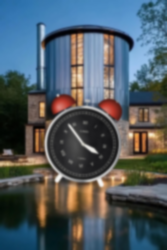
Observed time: **3:53**
